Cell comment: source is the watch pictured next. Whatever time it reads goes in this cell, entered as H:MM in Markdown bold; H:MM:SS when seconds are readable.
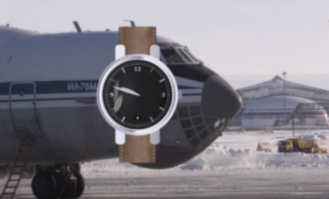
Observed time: **9:48**
